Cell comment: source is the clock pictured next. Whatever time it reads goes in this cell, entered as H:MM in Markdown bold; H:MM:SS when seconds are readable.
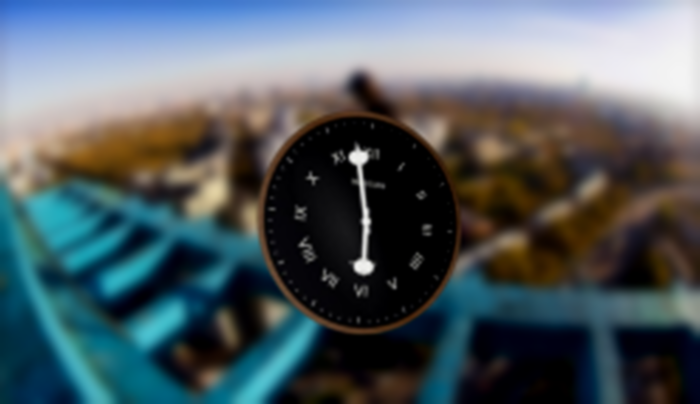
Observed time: **5:58**
